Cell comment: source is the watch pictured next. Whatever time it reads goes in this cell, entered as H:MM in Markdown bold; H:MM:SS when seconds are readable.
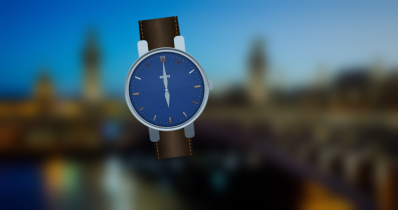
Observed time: **6:00**
